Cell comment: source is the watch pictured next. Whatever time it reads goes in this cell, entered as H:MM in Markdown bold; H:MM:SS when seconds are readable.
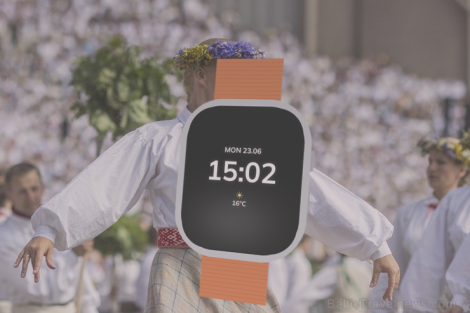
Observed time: **15:02**
